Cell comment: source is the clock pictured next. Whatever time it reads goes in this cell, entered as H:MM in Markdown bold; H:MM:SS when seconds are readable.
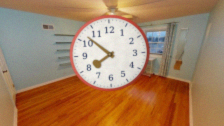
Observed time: **7:52**
